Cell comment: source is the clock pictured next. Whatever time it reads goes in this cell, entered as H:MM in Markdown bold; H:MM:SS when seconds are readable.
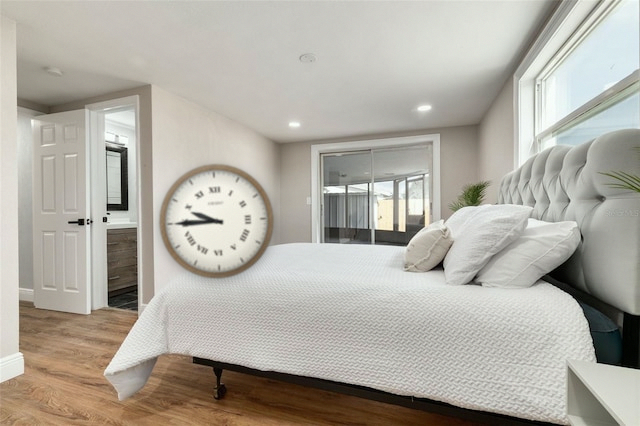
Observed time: **9:45**
